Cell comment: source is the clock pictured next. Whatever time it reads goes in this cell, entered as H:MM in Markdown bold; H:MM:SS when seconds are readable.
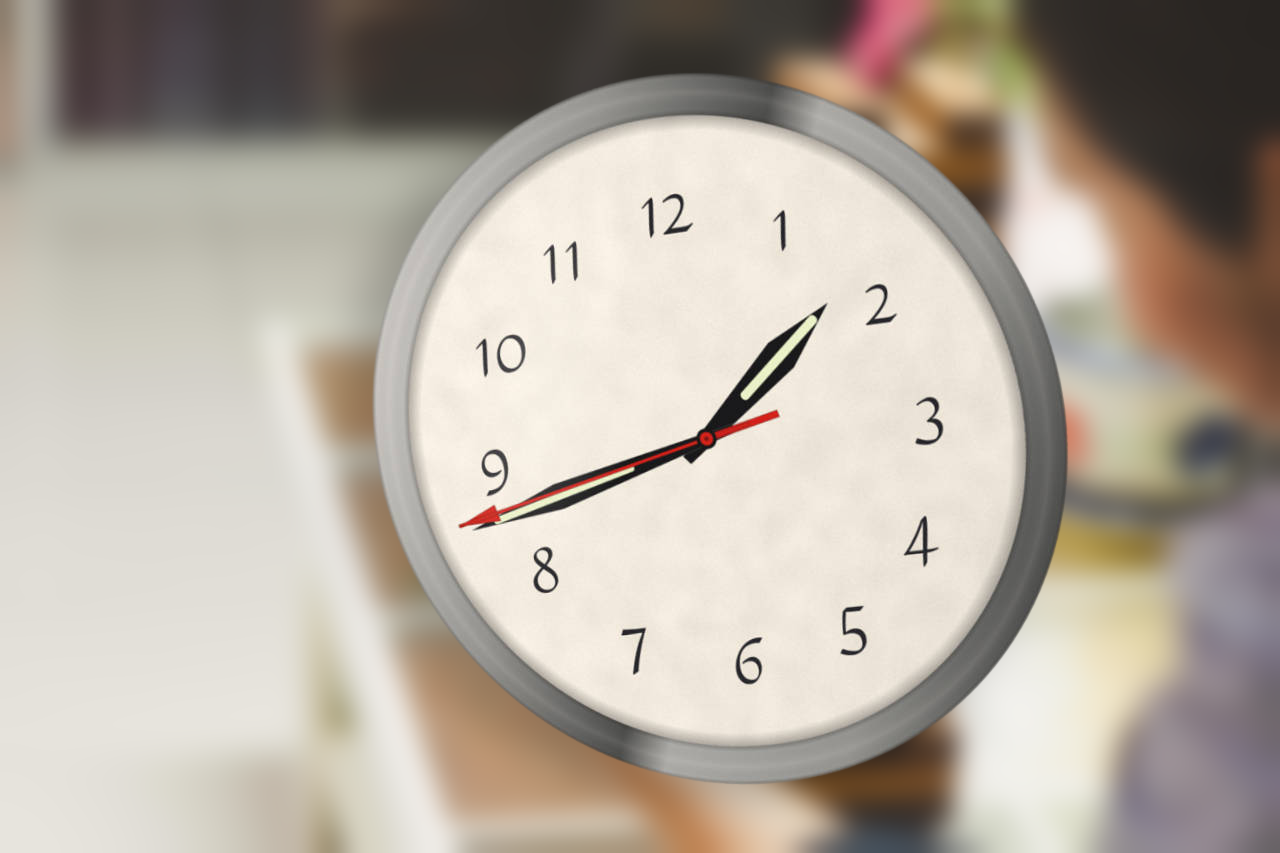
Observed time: **1:42:43**
